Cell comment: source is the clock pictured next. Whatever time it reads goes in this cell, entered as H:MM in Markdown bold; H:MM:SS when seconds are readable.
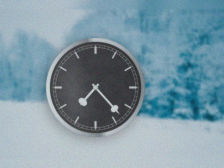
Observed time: **7:23**
